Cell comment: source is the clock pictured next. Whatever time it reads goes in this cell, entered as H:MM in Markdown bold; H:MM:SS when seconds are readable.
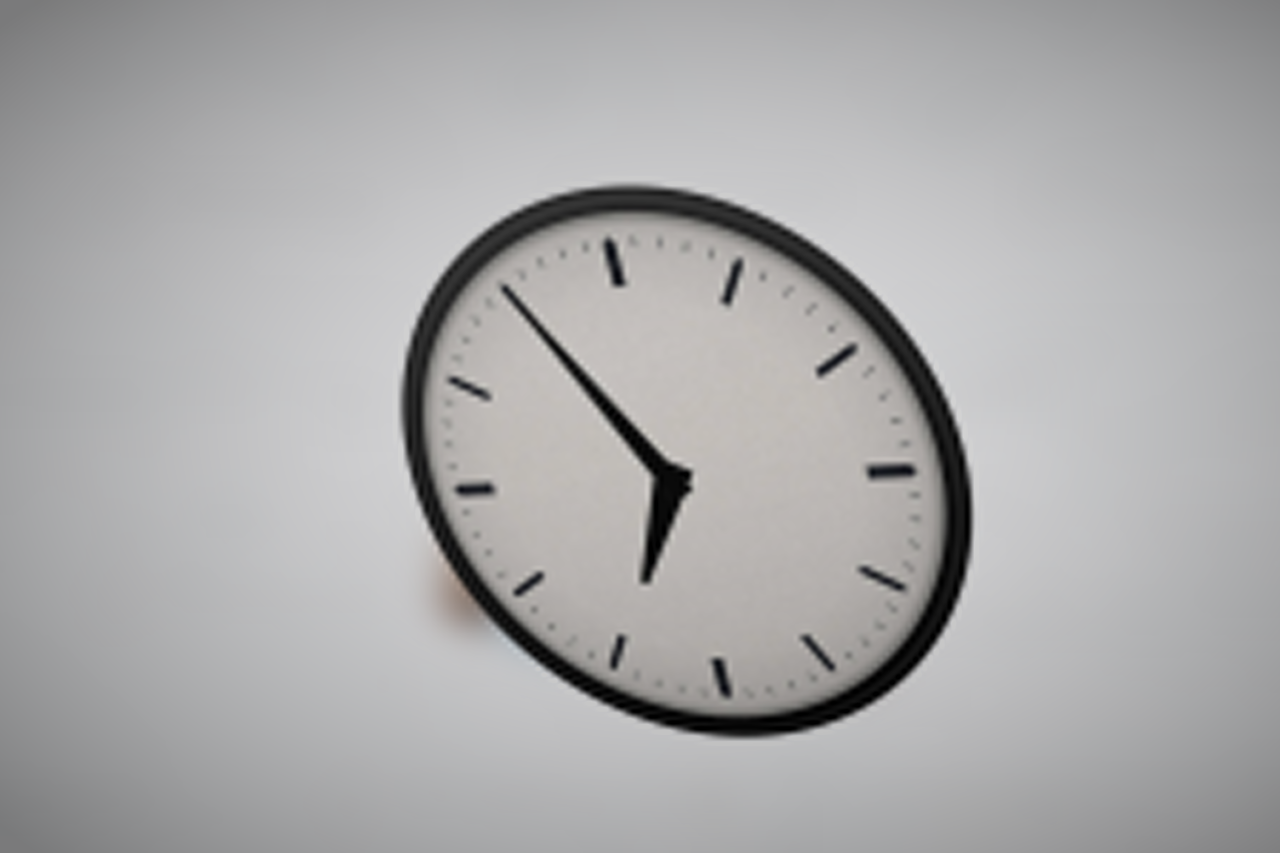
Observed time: **6:55**
